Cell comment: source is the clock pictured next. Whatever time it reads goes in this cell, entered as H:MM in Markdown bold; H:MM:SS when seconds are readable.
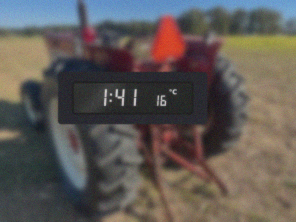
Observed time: **1:41**
